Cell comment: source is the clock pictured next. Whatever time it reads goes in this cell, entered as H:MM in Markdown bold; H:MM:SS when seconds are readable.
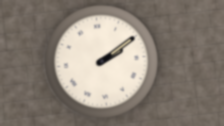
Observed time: **2:10**
